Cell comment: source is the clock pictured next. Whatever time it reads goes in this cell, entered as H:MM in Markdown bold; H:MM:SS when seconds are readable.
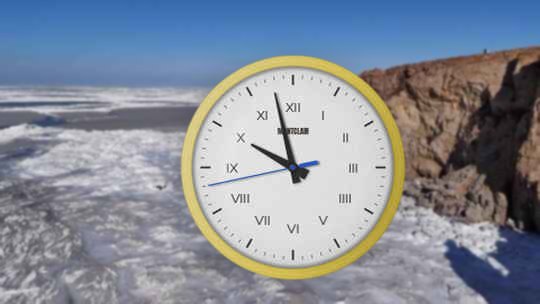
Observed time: **9:57:43**
